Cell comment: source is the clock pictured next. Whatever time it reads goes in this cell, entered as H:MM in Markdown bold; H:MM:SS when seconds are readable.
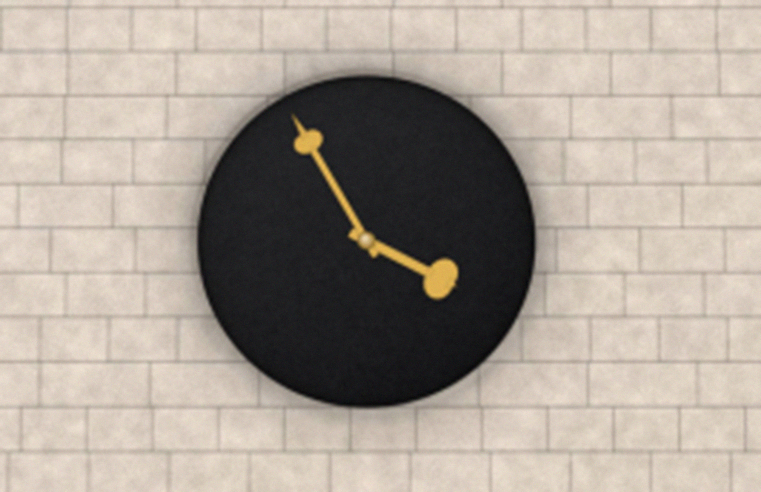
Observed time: **3:55**
